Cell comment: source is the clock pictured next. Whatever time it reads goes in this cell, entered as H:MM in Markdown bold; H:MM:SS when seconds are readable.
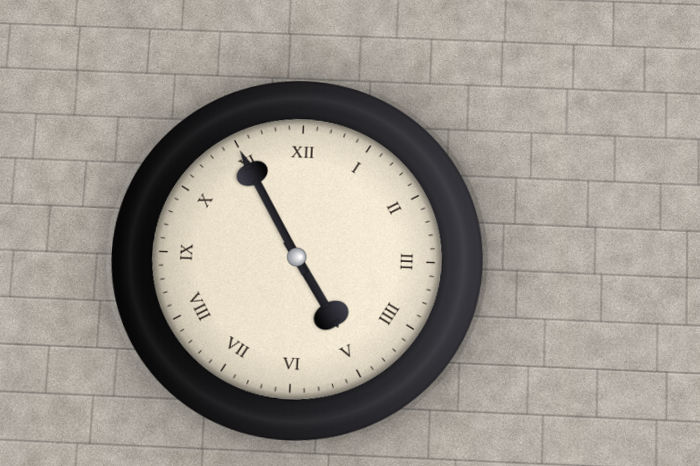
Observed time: **4:55**
